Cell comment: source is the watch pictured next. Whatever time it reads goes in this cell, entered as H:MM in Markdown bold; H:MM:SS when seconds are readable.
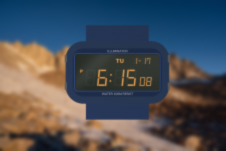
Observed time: **6:15**
